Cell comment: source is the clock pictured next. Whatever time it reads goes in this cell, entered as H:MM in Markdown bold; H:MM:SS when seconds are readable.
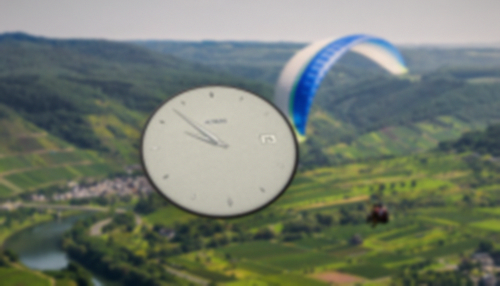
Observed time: **9:53**
